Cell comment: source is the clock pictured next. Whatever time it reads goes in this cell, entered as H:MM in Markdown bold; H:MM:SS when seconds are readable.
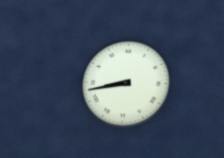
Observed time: **8:43**
